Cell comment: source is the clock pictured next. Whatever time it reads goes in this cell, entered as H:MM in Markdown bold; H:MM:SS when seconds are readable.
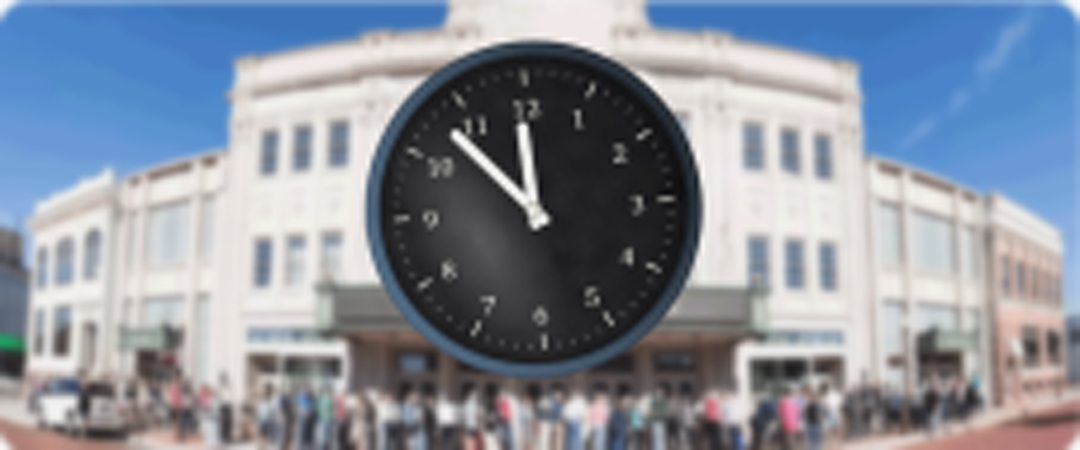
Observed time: **11:53**
